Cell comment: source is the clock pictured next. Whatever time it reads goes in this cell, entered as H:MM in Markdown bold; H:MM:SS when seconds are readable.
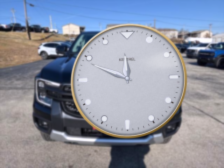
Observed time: **11:49**
